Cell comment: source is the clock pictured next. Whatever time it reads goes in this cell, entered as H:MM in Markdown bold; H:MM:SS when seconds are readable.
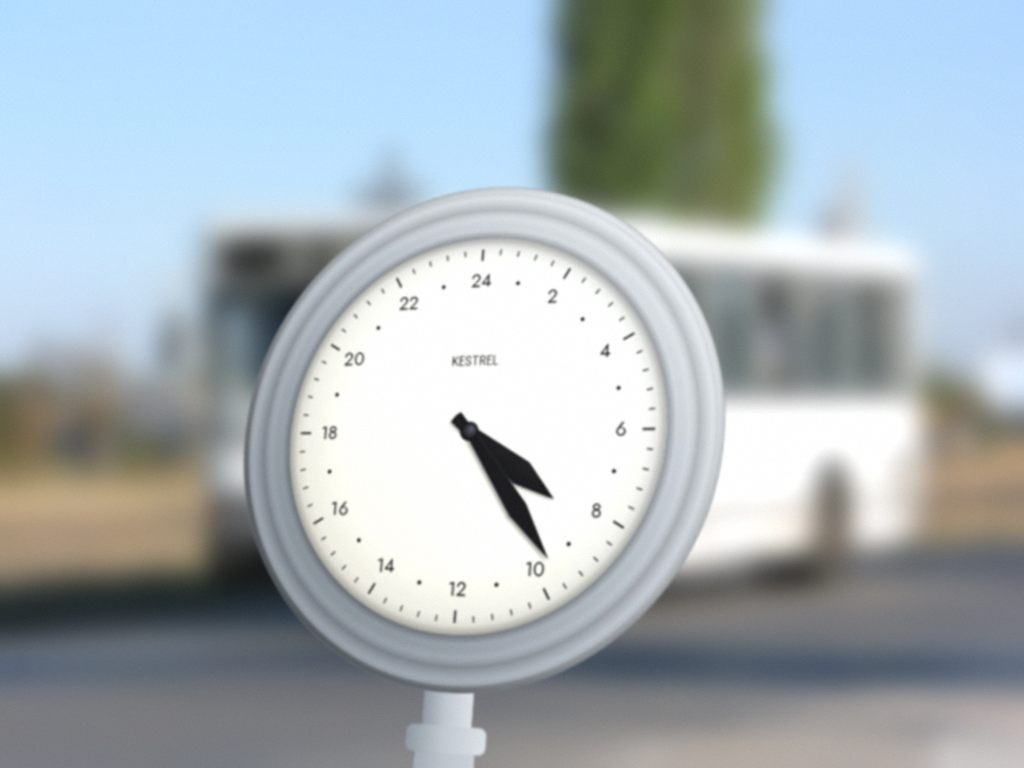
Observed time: **8:24**
